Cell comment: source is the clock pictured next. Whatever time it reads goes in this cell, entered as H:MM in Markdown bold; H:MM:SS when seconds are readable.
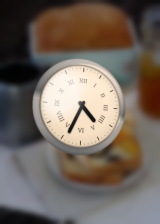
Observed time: **4:34**
